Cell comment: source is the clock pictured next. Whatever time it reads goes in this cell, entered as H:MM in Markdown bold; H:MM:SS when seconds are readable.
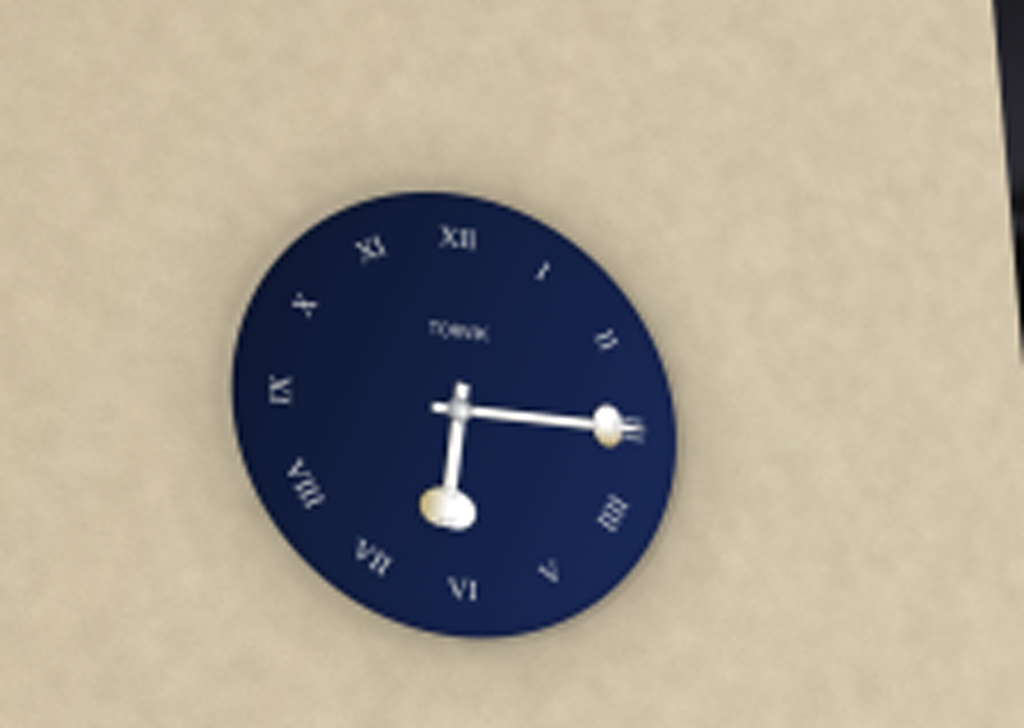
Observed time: **6:15**
